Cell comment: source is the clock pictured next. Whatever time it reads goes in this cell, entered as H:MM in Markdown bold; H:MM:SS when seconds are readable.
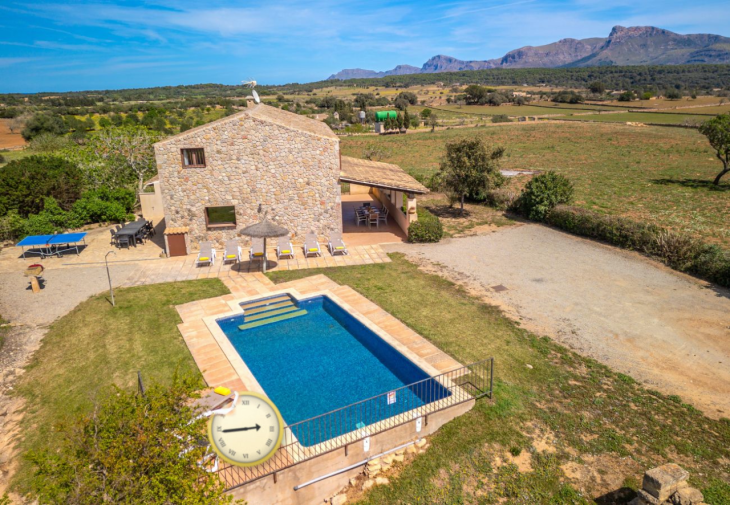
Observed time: **2:44**
